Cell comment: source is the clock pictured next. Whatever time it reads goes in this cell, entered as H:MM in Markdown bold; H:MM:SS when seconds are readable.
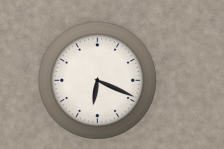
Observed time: **6:19**
